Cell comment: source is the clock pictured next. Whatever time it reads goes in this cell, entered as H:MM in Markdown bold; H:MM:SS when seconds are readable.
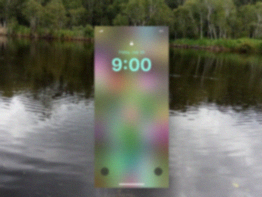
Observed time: **9:00**
